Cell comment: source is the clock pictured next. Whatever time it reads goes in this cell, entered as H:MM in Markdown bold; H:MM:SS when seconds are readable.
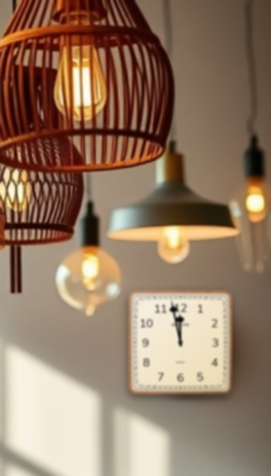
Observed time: **11:58**
